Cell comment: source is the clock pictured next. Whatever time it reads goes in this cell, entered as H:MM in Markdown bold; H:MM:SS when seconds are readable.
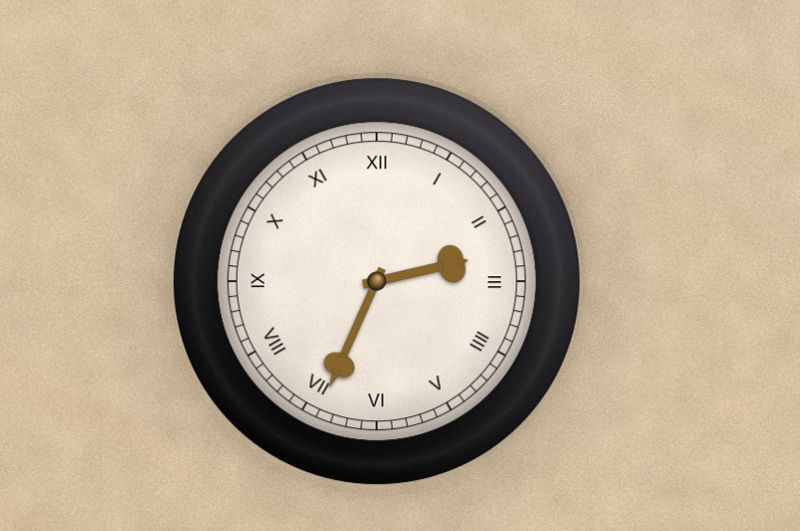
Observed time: **2:34**
